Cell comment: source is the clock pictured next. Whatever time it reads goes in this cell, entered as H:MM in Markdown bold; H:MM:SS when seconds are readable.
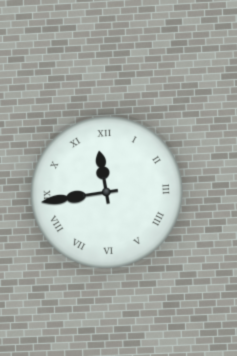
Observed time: **11:44**
